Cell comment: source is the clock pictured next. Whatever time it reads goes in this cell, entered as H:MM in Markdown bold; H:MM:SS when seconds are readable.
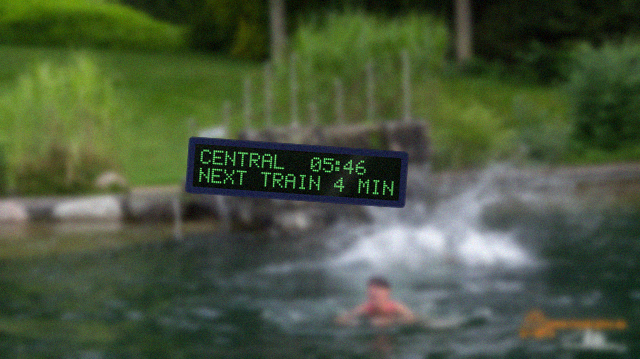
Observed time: **5:46**
